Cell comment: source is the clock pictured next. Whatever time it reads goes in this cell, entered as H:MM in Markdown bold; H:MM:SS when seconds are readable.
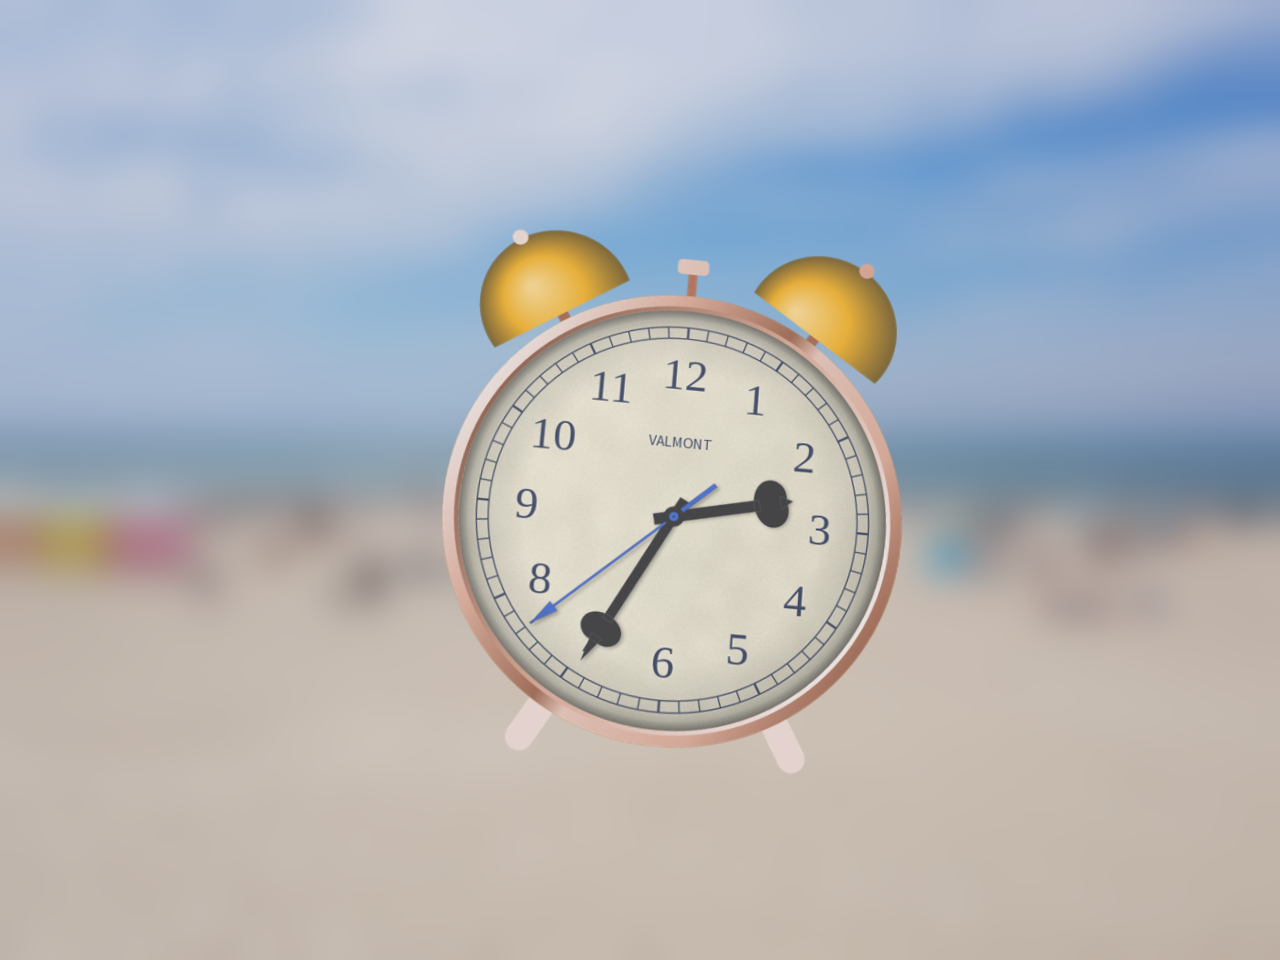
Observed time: **2:34:38**
